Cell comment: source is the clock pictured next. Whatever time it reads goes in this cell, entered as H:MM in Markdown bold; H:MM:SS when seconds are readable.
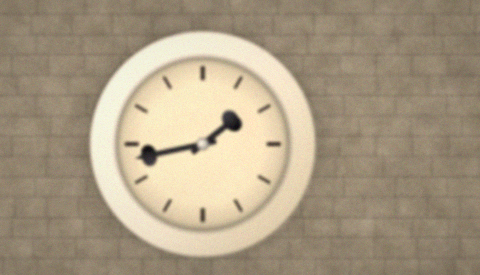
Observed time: **1:43**
